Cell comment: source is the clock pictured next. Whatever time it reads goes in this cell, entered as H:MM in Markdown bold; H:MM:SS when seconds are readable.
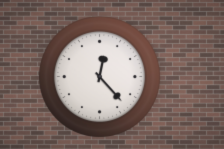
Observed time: **12:23**
